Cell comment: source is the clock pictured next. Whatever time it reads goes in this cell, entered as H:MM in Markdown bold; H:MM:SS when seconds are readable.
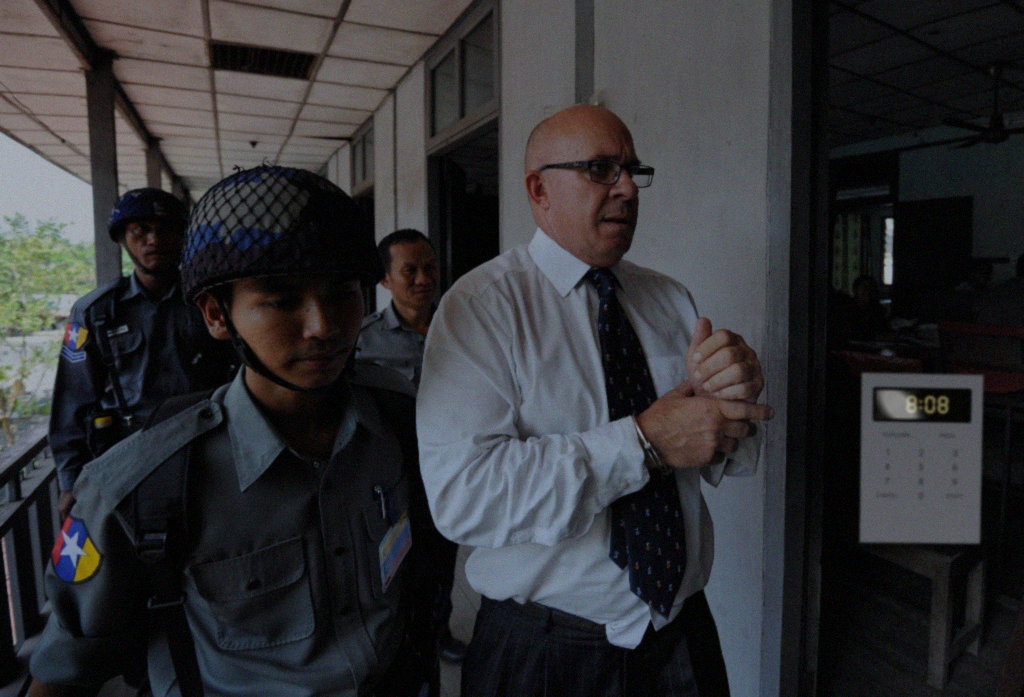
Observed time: **8:08**
